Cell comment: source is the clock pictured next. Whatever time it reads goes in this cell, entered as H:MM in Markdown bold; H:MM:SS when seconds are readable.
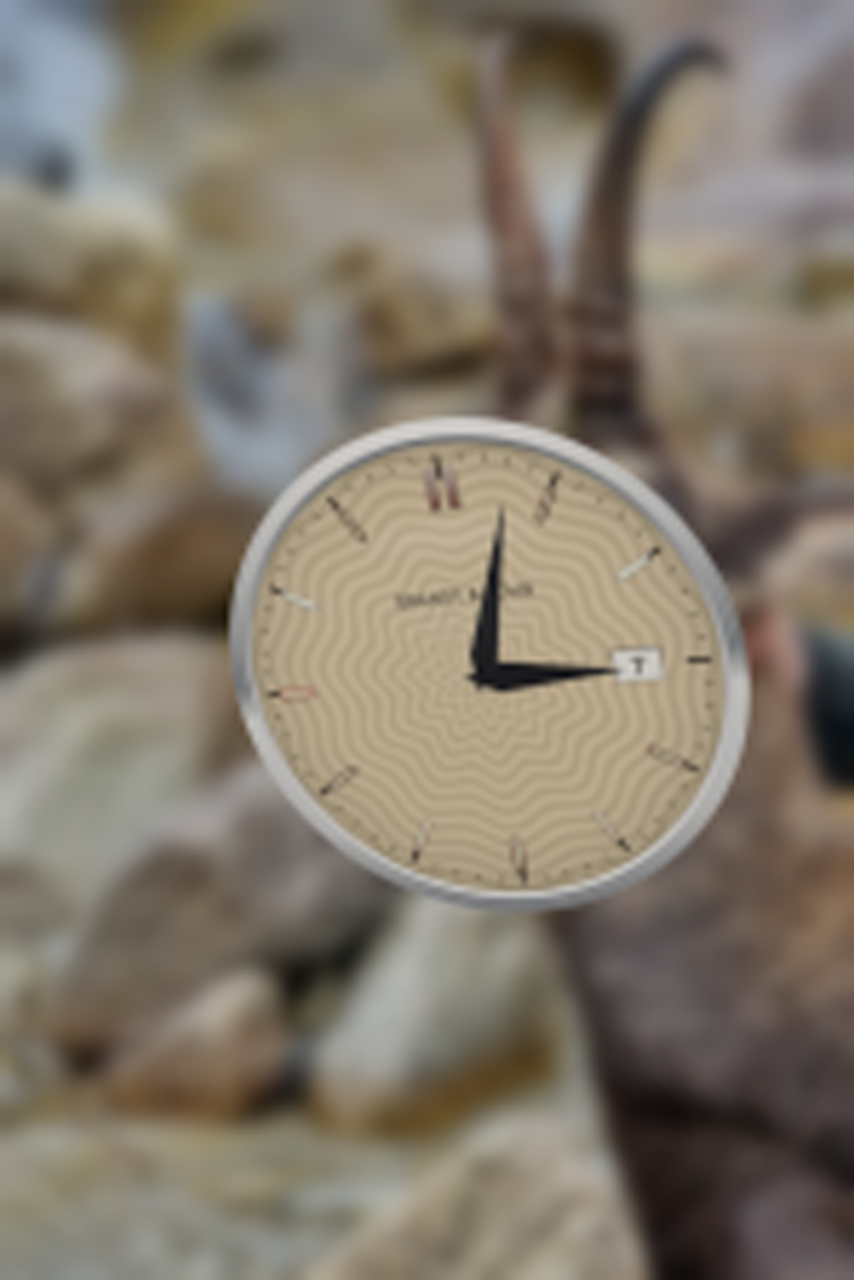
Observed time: **3:03**
